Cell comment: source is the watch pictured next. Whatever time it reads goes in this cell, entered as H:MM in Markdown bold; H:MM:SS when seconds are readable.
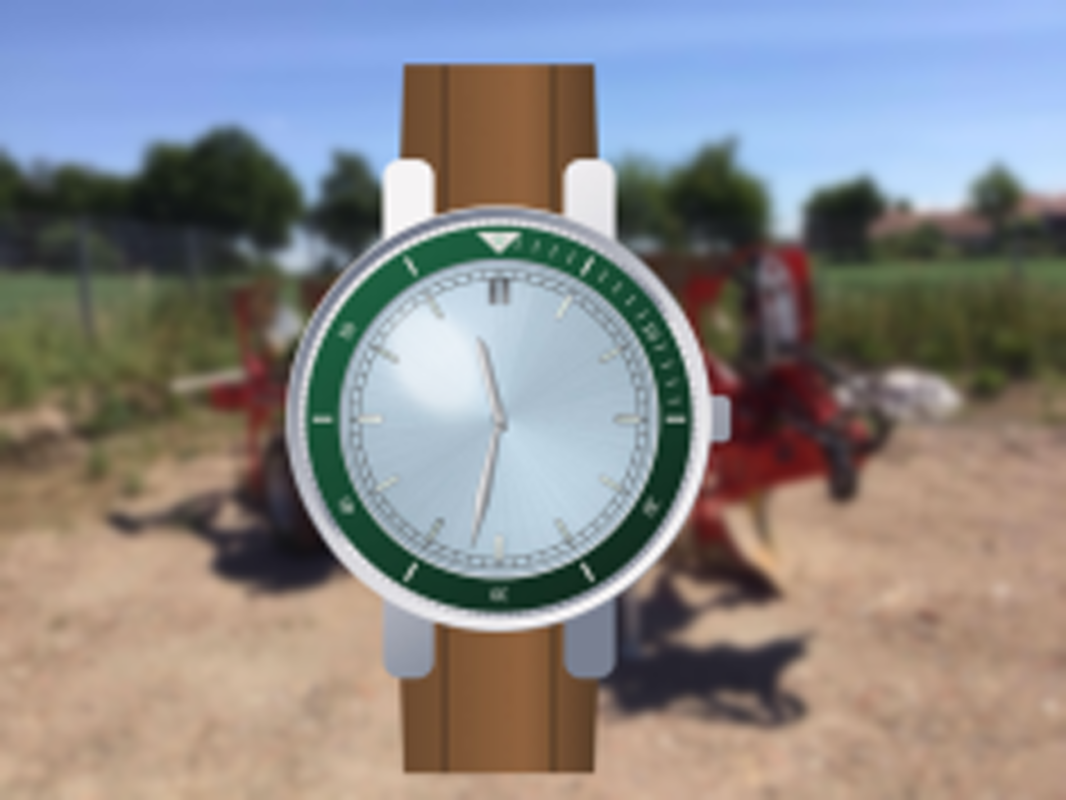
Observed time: **11:32**
